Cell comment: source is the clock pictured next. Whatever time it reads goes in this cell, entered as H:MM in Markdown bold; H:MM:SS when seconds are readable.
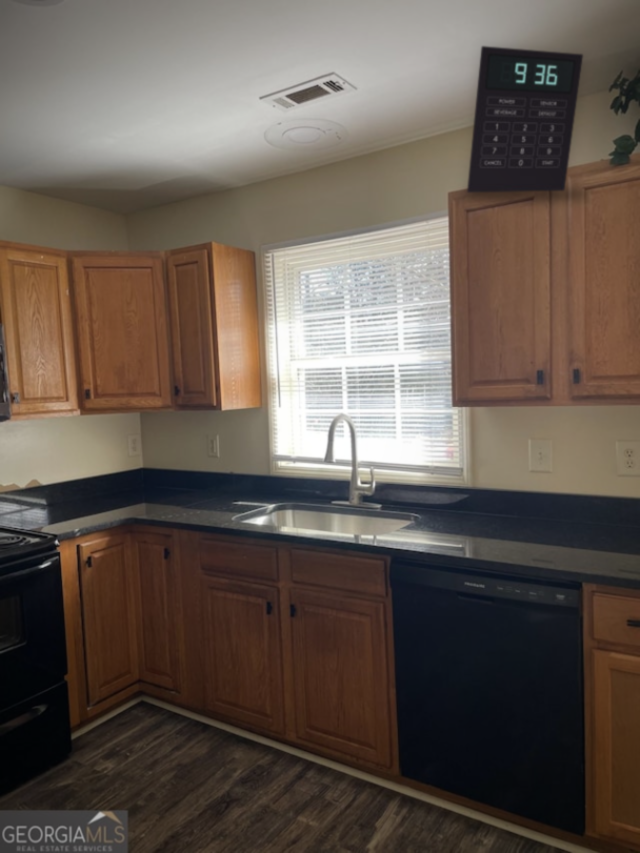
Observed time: **9:36**
